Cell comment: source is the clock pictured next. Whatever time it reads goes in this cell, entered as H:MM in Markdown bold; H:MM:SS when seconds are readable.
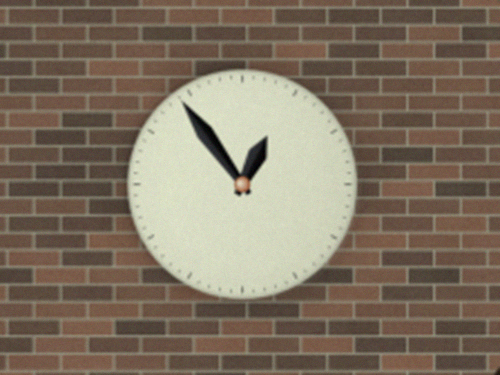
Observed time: **12:54**
